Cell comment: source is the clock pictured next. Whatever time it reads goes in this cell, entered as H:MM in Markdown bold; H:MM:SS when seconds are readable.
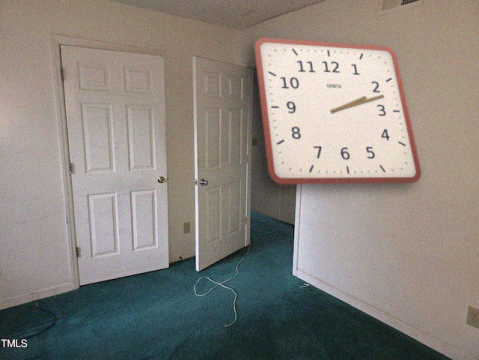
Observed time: **2:12**
